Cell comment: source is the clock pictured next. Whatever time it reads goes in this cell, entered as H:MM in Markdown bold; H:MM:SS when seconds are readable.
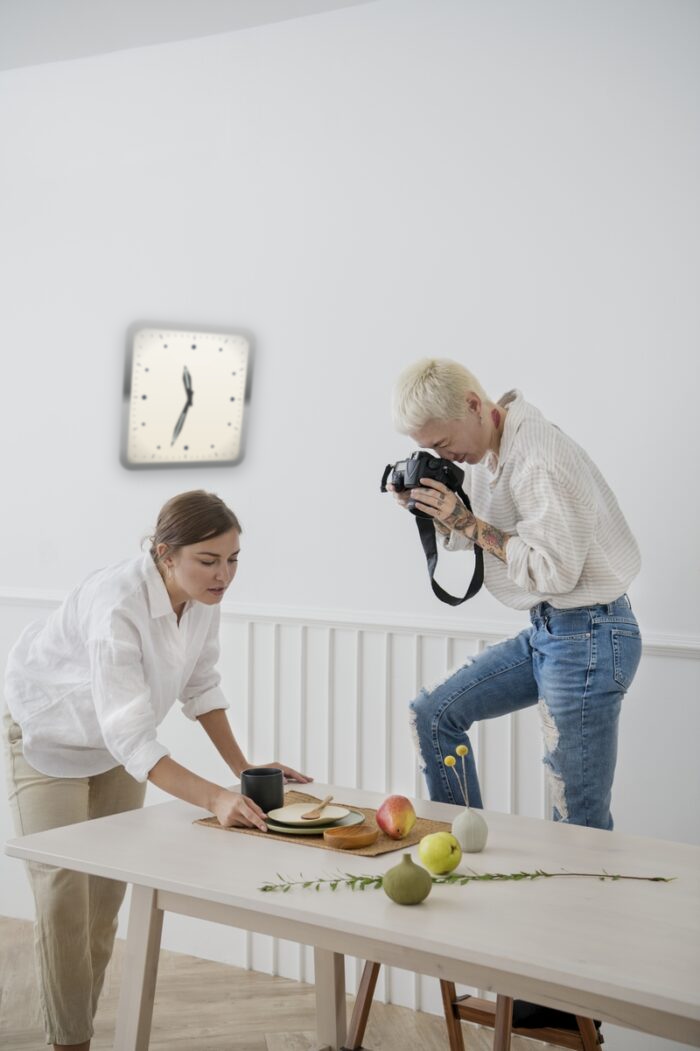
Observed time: **11:33**
